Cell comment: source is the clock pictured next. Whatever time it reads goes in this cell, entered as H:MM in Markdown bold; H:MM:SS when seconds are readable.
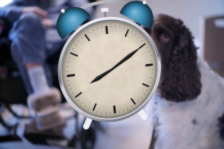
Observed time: **8:10**
